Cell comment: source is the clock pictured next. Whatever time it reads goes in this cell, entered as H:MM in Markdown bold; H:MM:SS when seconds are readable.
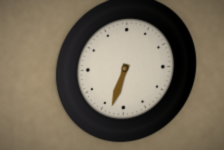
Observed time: **6:33**
